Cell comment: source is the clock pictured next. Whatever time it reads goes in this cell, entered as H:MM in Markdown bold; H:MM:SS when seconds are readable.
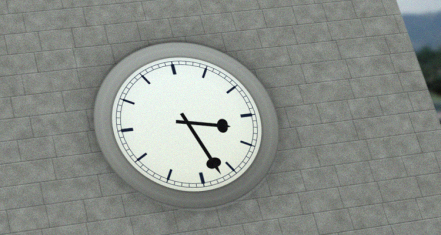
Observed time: **3:27**
